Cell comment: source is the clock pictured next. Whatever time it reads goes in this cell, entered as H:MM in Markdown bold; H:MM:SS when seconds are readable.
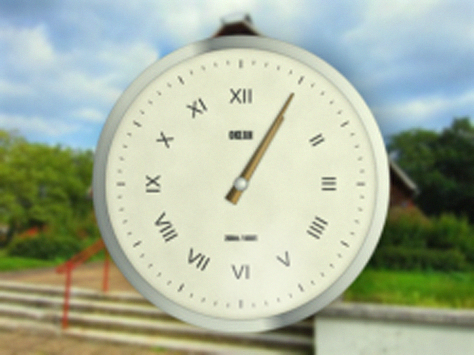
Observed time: **1:05**
